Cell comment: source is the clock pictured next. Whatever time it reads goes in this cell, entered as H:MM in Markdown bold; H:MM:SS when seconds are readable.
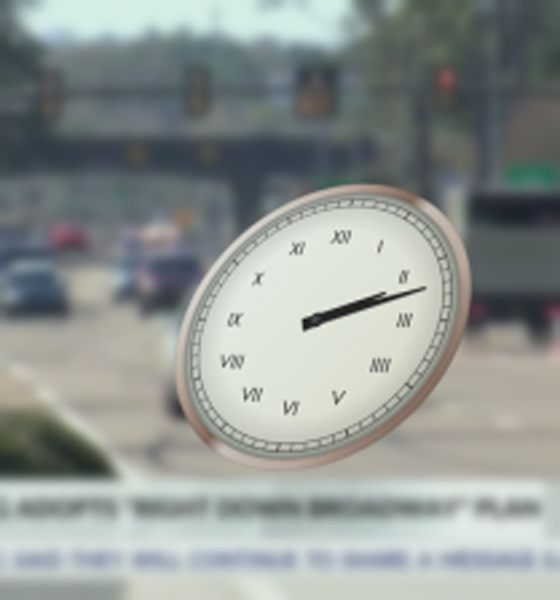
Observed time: **2:12**
